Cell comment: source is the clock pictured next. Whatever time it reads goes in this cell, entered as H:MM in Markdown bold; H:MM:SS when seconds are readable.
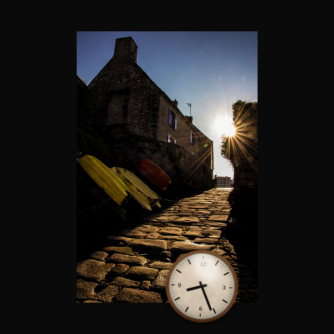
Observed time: **8:26**
